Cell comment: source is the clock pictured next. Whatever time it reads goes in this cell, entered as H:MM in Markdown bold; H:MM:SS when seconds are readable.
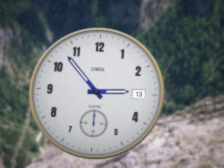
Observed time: **2:53**
